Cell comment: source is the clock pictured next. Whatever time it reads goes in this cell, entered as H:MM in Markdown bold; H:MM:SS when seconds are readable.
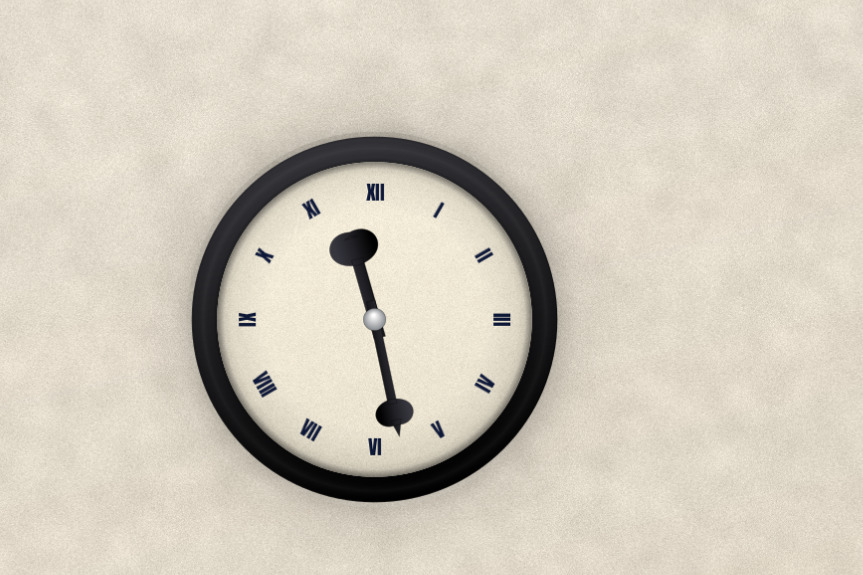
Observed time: **11:28**
